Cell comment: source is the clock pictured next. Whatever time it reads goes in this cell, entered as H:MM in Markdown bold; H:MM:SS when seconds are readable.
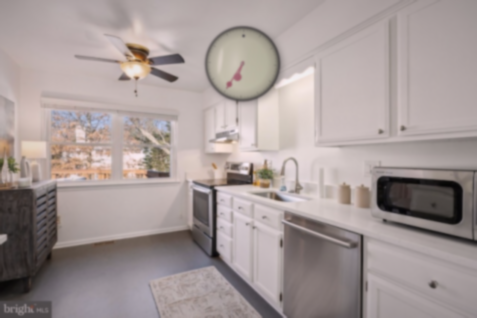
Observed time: **6:35**
